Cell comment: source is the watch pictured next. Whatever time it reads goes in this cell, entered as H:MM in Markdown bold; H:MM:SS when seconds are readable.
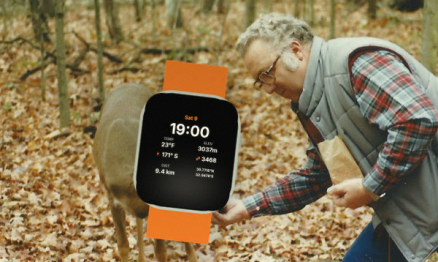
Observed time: **19:00**
